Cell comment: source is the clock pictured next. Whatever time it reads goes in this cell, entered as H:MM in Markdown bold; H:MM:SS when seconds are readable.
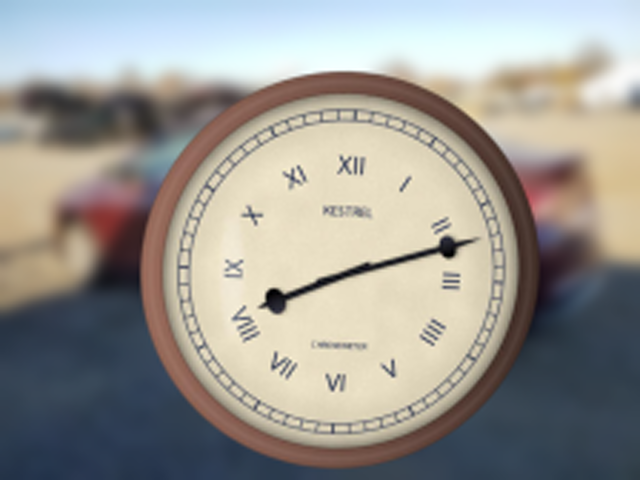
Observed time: **8:12**
